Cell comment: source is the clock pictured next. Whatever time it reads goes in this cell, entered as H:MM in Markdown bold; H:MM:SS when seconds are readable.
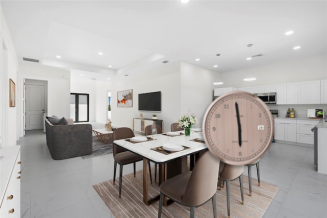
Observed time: **5:59**
